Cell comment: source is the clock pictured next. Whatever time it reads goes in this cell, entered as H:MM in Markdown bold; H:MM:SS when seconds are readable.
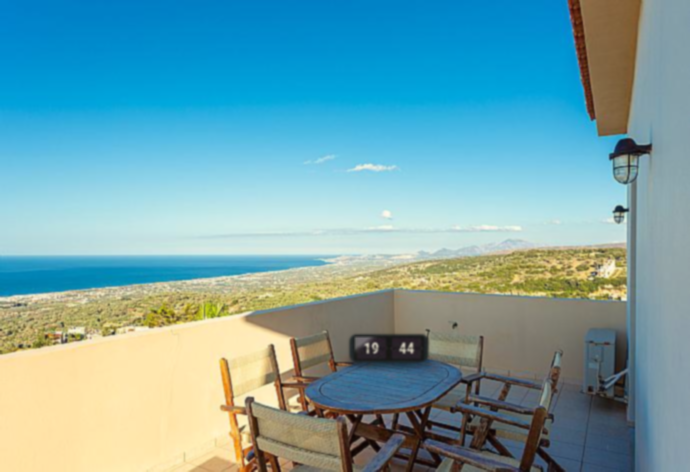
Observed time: **19:44**
